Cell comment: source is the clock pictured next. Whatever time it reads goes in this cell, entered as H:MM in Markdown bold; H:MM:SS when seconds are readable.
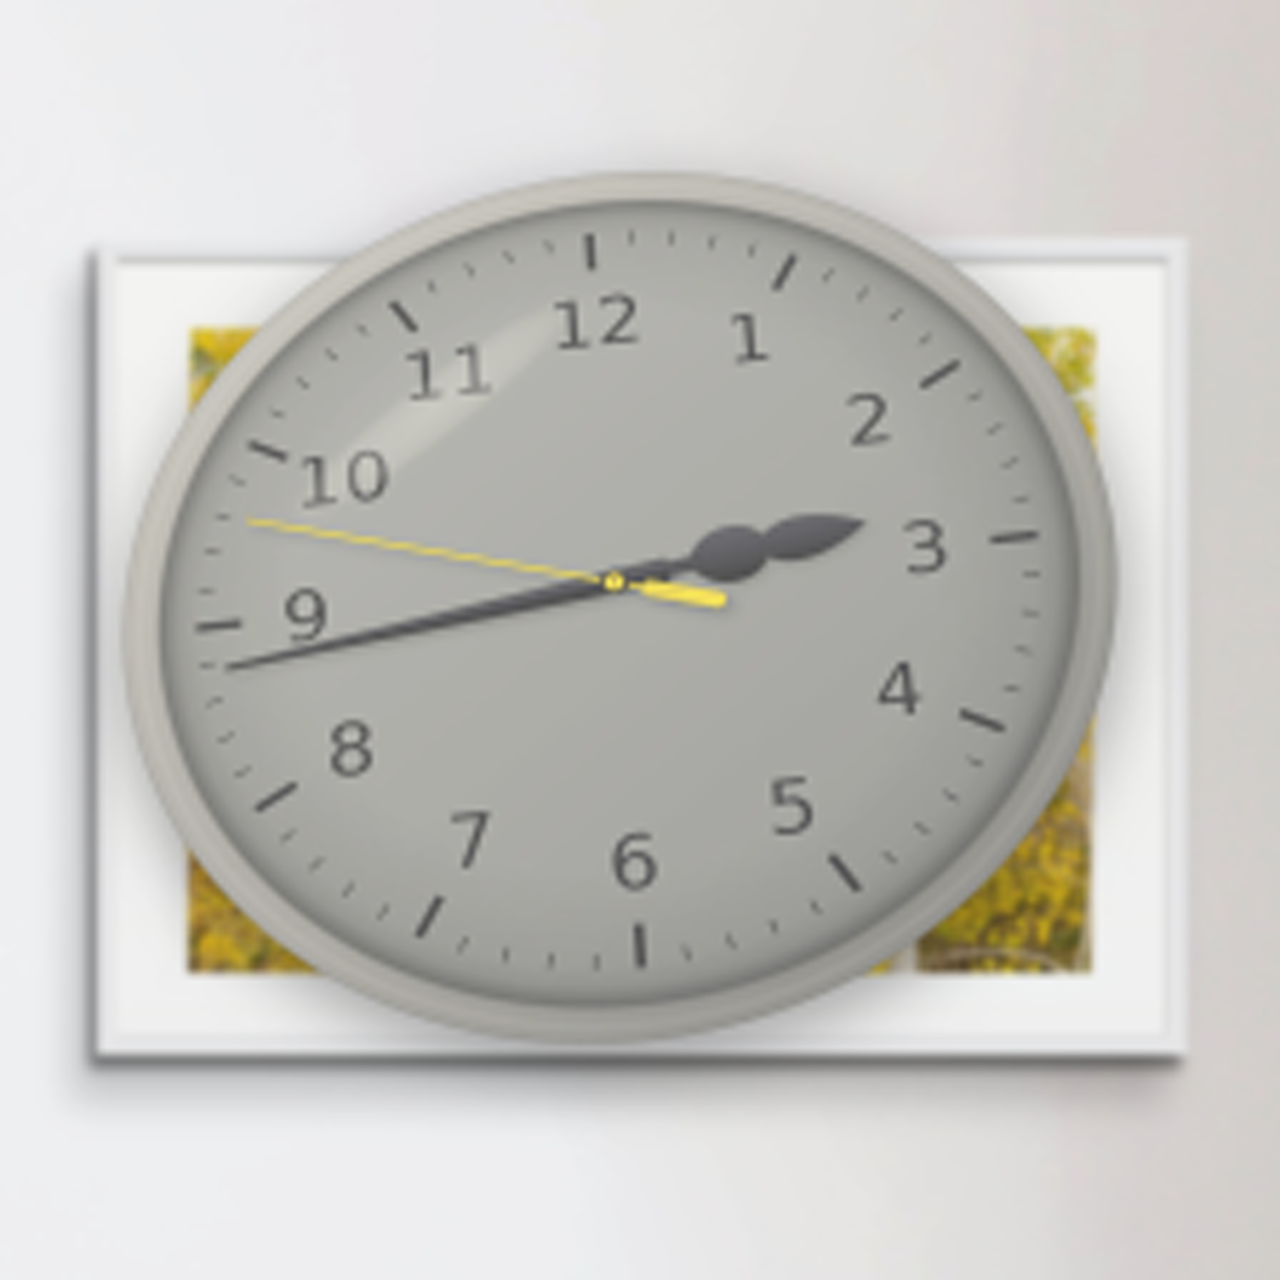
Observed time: **2:43:48**
